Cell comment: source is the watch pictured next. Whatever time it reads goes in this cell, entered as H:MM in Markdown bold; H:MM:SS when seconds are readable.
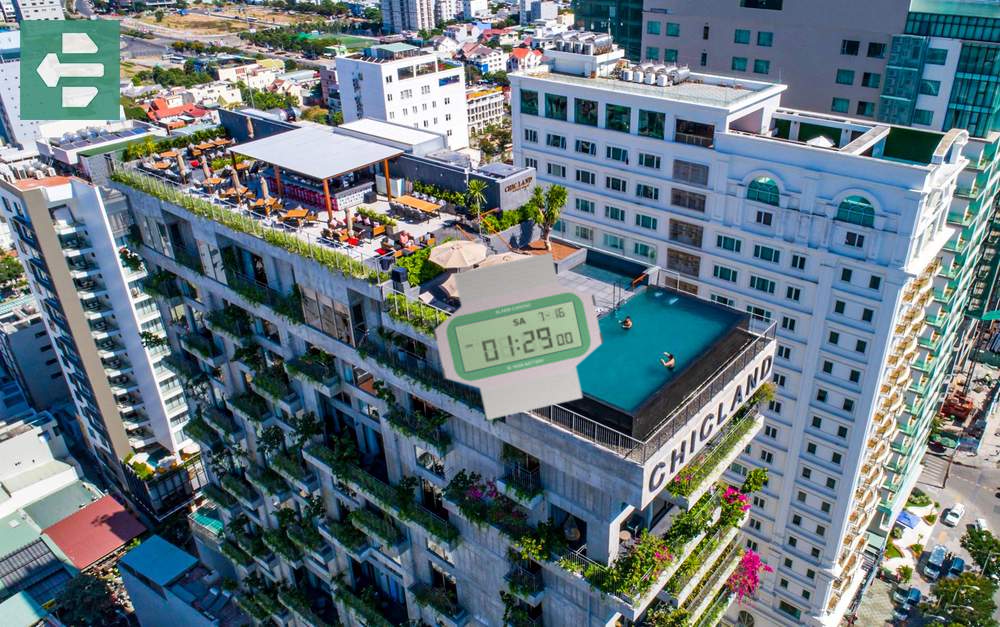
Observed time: **1:29:00**
